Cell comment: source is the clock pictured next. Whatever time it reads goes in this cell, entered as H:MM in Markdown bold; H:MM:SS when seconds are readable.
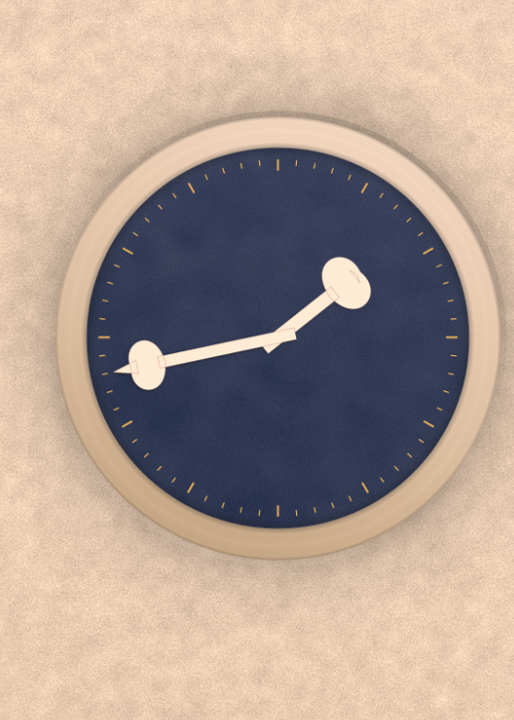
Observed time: **1:43**
